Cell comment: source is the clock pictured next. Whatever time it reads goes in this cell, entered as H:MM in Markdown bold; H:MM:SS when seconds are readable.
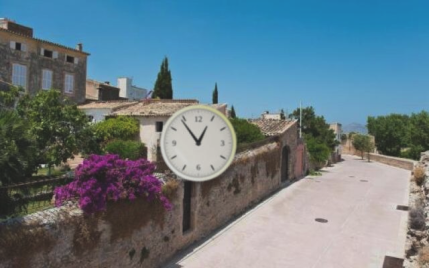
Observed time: **12:54**
